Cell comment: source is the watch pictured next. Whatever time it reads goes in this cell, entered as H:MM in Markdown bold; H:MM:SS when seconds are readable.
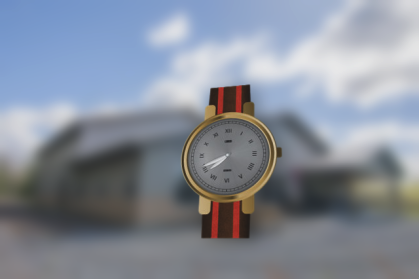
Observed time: **7:41**
